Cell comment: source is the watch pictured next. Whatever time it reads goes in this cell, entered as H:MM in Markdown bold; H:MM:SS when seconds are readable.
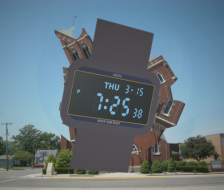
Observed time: **7:25:38**
